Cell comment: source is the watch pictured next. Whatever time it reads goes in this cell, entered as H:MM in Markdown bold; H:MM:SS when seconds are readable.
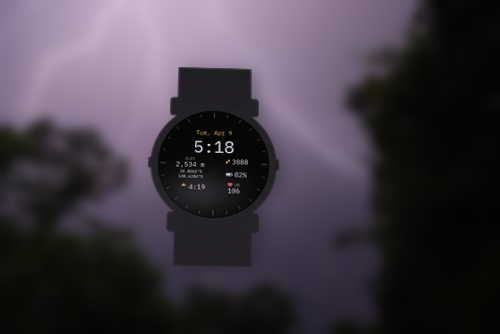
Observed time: **5:18**
